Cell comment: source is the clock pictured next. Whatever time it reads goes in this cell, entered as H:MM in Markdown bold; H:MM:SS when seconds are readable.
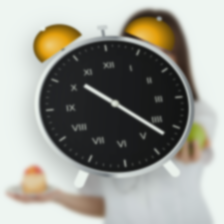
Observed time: **10:22**
